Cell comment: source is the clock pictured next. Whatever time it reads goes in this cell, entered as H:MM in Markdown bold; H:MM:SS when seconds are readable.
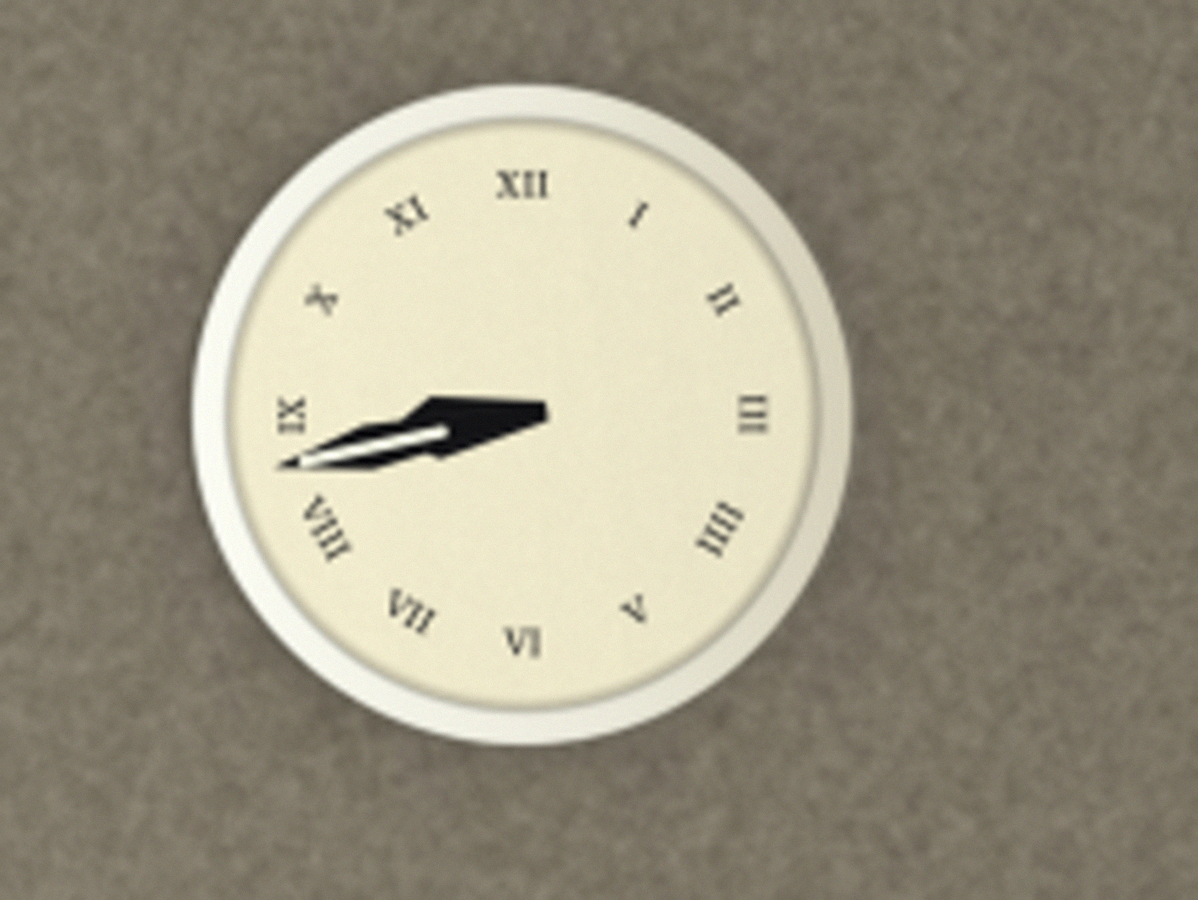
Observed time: **8:43**
